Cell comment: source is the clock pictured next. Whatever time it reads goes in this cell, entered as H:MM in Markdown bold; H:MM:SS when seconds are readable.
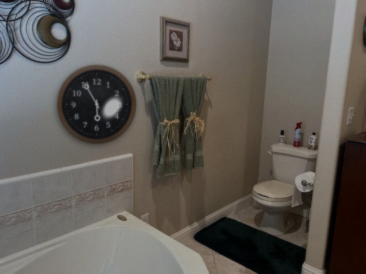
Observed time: **5:55**
